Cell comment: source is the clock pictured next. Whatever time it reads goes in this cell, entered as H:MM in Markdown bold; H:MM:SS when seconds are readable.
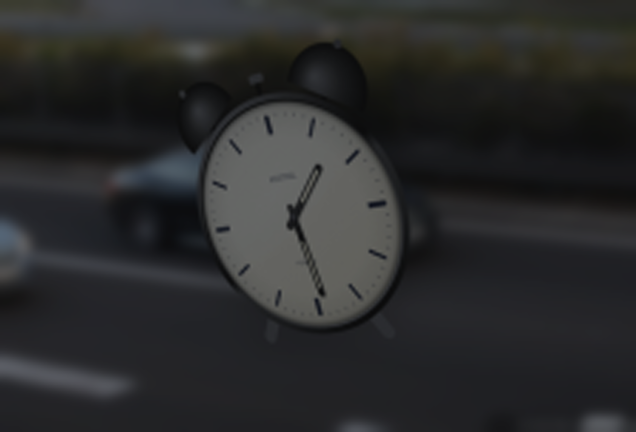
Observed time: **1:29**
